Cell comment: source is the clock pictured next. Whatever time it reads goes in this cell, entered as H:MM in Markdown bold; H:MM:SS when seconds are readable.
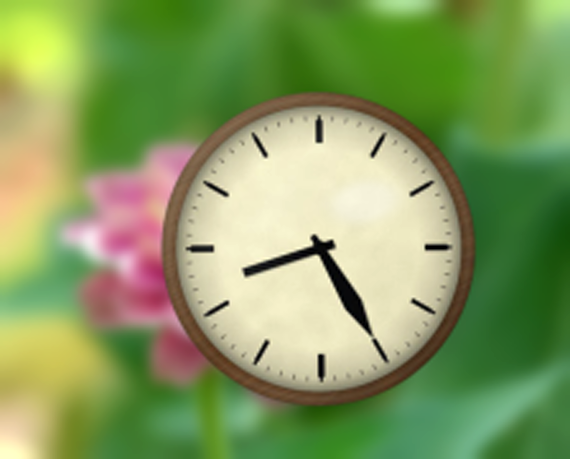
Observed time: **8:25**
